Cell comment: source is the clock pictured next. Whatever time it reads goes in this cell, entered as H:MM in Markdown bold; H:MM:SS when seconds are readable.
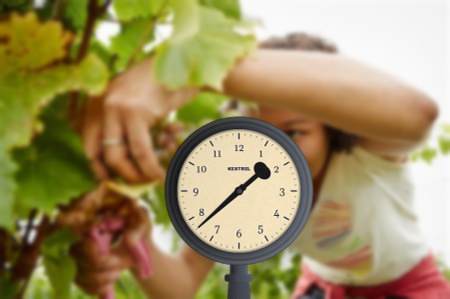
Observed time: **1:38**
